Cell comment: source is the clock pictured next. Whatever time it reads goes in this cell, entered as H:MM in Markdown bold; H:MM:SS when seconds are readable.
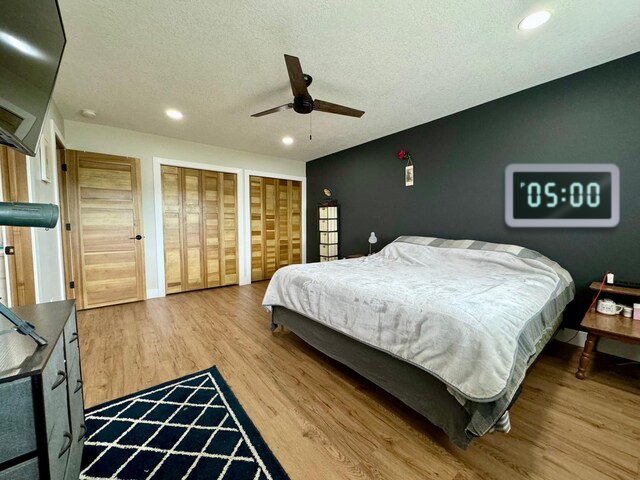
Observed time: **5:00**
